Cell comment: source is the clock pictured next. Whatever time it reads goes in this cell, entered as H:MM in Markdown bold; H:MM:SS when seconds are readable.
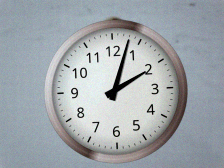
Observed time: **2:03**
